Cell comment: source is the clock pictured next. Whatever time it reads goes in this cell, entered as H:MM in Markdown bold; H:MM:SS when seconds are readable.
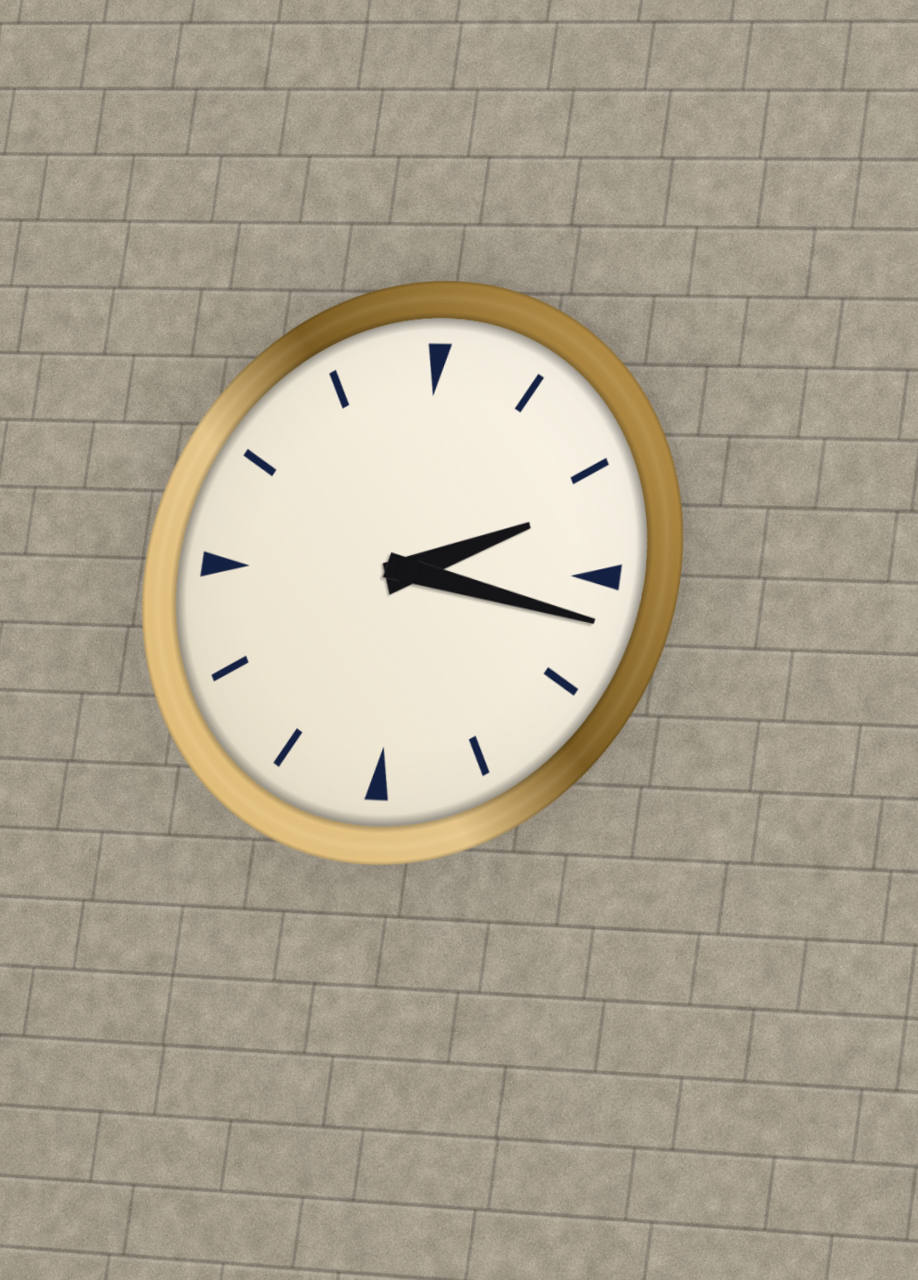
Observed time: **2:17**
